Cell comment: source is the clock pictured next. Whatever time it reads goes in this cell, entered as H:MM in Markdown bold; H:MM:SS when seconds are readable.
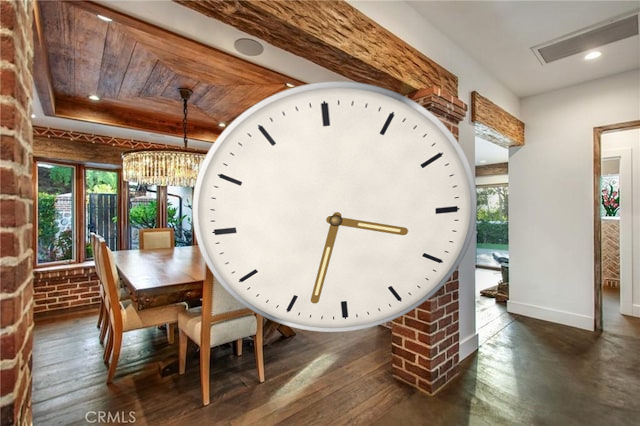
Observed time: **3:33**
